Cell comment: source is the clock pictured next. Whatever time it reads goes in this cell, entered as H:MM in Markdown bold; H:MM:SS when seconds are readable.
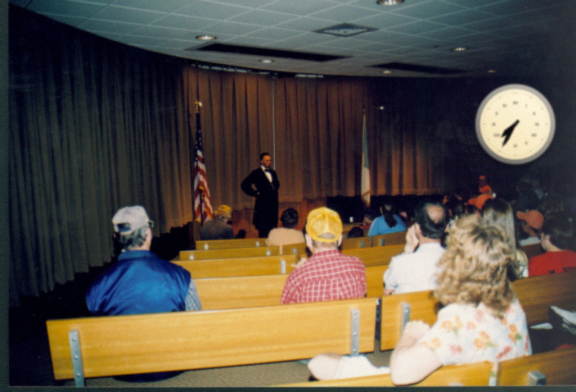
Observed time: **7:35**
